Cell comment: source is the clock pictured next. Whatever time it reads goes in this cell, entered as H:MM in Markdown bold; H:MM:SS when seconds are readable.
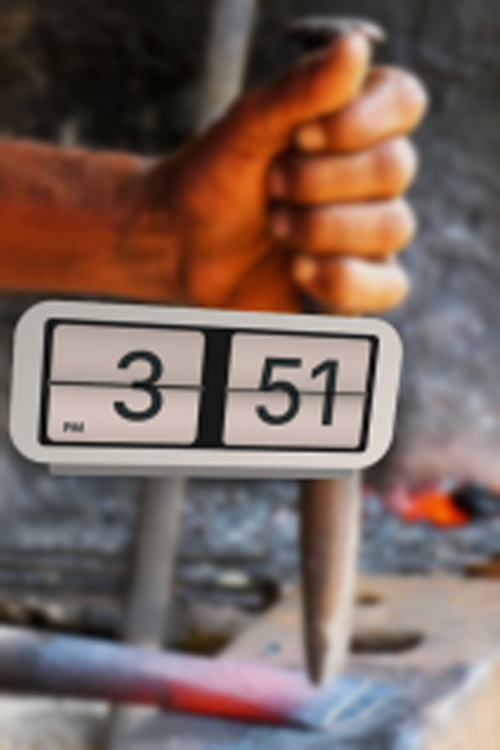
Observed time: **3:51**
